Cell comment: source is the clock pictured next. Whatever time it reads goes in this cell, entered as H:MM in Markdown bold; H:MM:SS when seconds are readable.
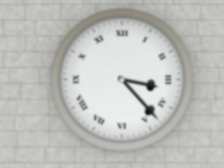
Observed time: **3:23**
